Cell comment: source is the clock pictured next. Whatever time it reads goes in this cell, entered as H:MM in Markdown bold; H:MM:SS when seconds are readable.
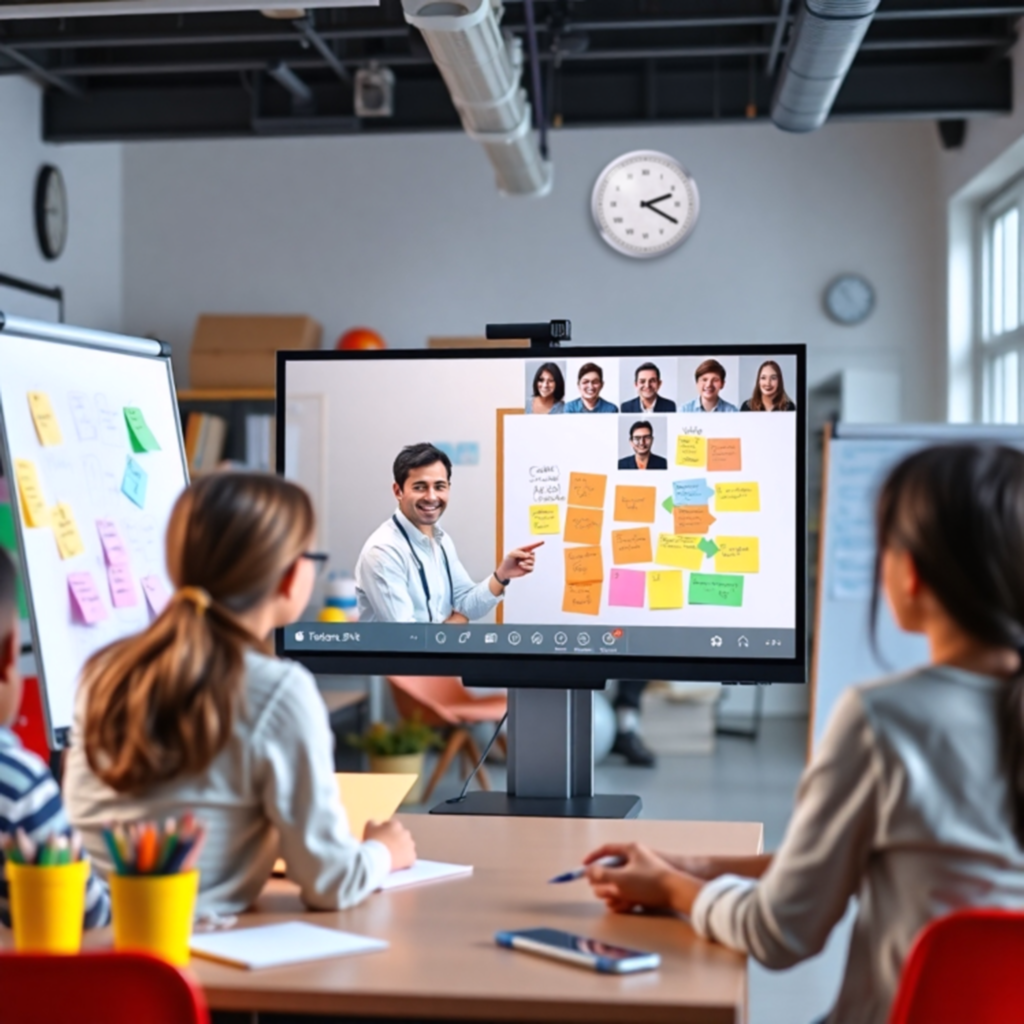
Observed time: **2:20**
